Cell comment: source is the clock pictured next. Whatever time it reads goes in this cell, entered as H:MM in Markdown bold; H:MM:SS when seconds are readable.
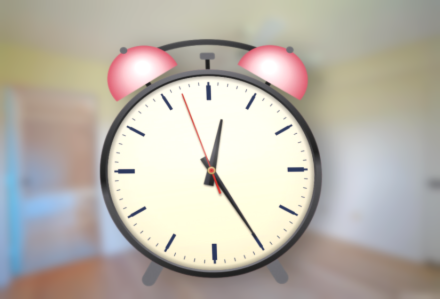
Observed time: **12:24:57**
